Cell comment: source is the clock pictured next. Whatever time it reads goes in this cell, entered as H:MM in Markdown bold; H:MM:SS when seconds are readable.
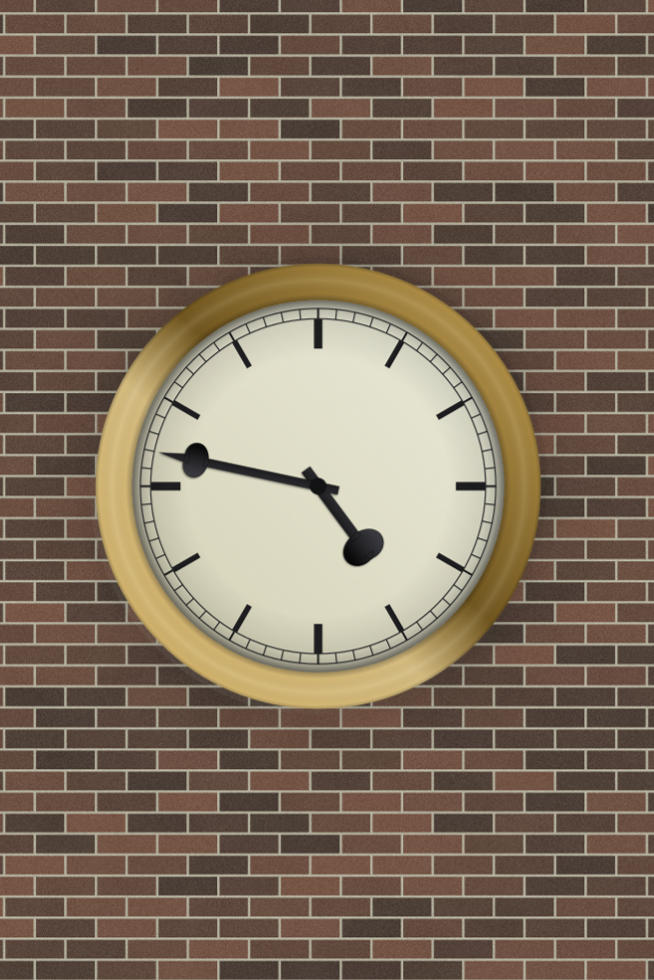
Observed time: **4:47**
